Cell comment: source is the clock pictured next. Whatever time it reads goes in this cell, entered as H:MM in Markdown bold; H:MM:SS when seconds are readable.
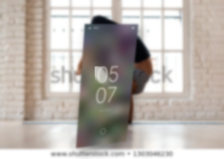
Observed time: **5:07**
